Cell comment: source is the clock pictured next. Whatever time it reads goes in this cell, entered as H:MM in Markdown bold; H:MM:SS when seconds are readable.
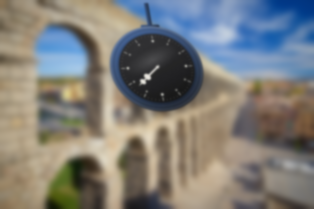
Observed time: **7:38**
